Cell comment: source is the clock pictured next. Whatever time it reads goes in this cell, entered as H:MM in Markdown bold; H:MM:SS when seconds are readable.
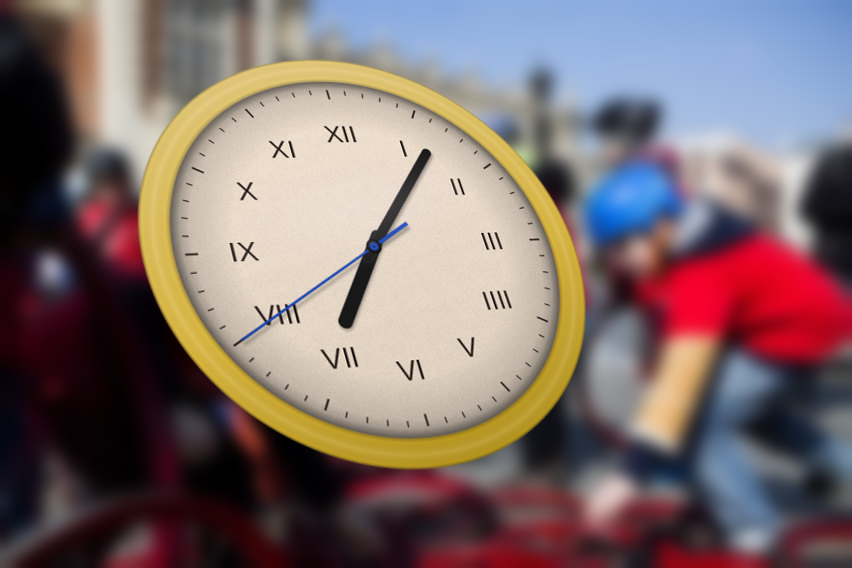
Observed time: **7:06:40**
